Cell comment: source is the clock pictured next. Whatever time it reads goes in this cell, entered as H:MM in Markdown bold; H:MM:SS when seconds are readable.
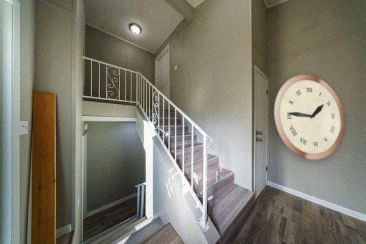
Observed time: **1:46**
